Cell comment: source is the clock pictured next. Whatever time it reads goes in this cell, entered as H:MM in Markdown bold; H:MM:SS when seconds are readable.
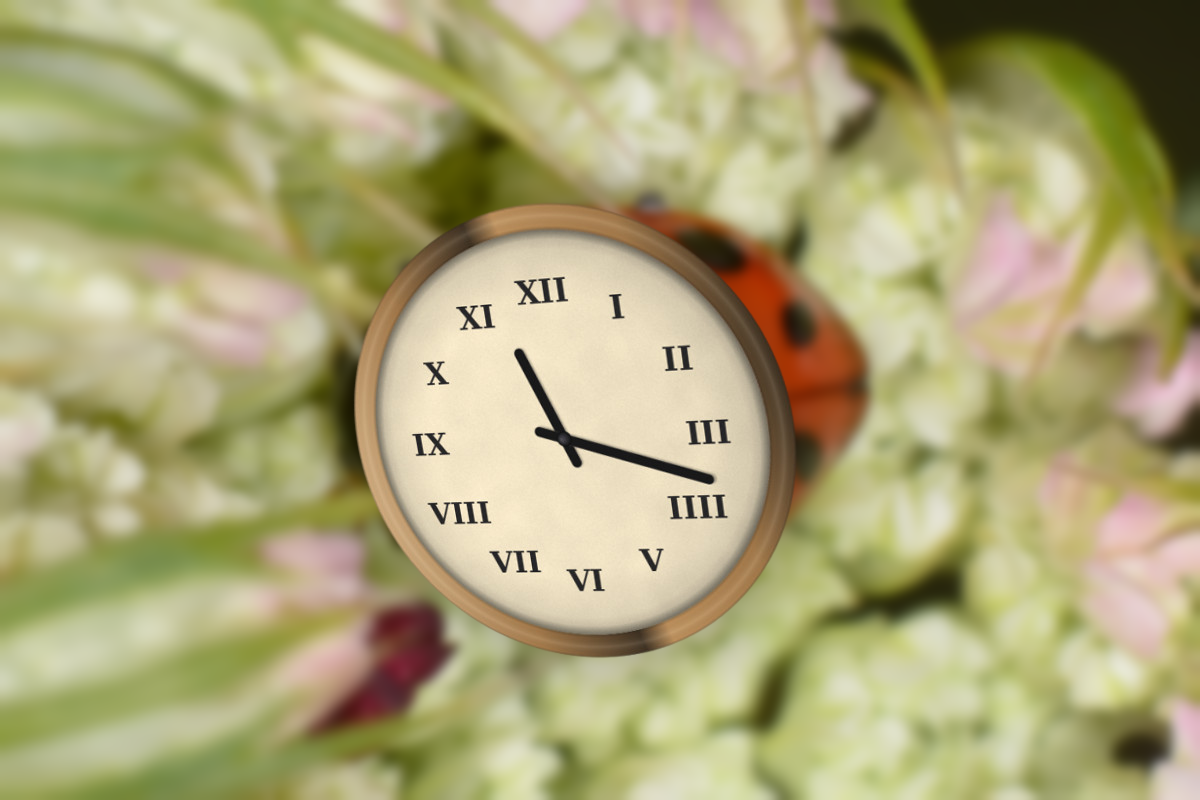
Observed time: **11:18**
